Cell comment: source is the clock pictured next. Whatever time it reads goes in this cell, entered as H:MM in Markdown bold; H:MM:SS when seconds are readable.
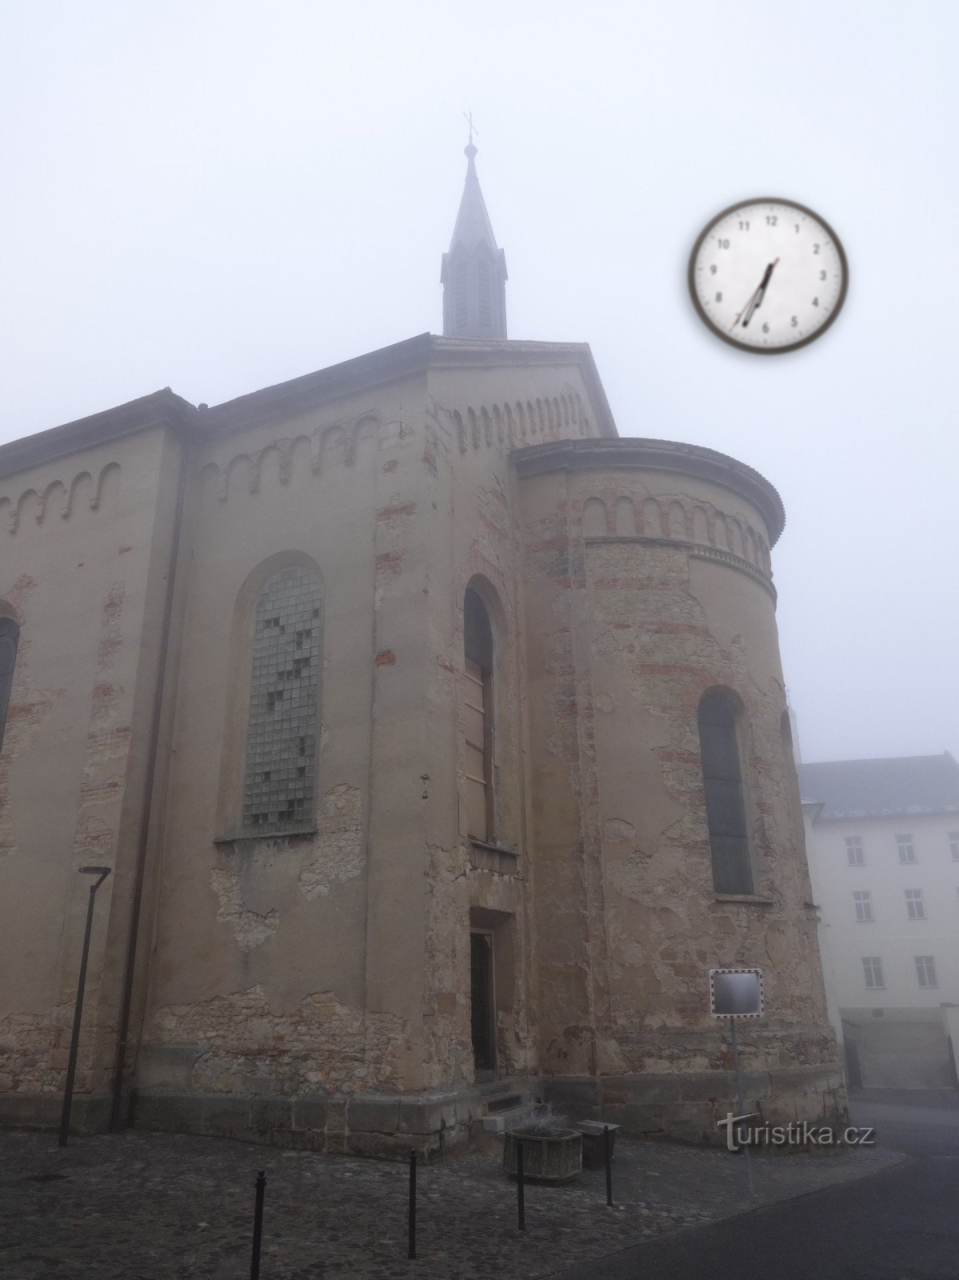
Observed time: **6:33:35**
